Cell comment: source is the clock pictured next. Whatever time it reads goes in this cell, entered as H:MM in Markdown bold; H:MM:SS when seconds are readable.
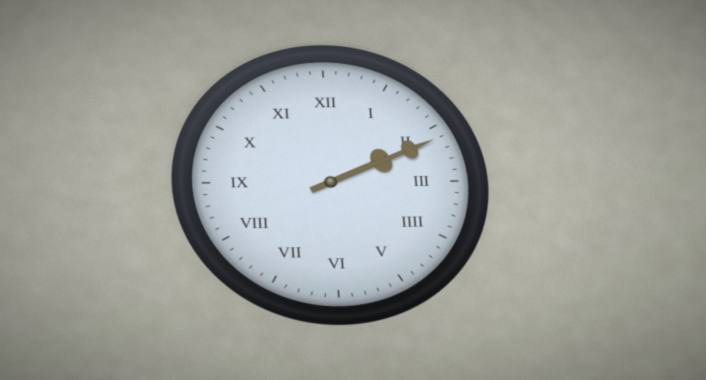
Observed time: **2:11**
